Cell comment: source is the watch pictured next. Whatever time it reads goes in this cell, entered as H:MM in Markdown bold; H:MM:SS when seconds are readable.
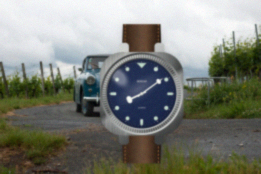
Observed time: **8:09**
